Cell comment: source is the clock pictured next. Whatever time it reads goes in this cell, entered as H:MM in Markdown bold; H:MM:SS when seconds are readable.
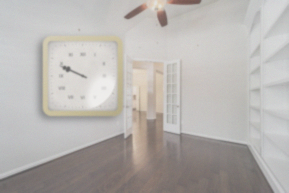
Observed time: **9:49**
